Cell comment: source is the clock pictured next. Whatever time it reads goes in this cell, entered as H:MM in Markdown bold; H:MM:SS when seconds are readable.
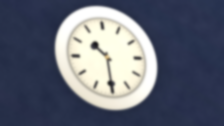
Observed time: **10:30**
